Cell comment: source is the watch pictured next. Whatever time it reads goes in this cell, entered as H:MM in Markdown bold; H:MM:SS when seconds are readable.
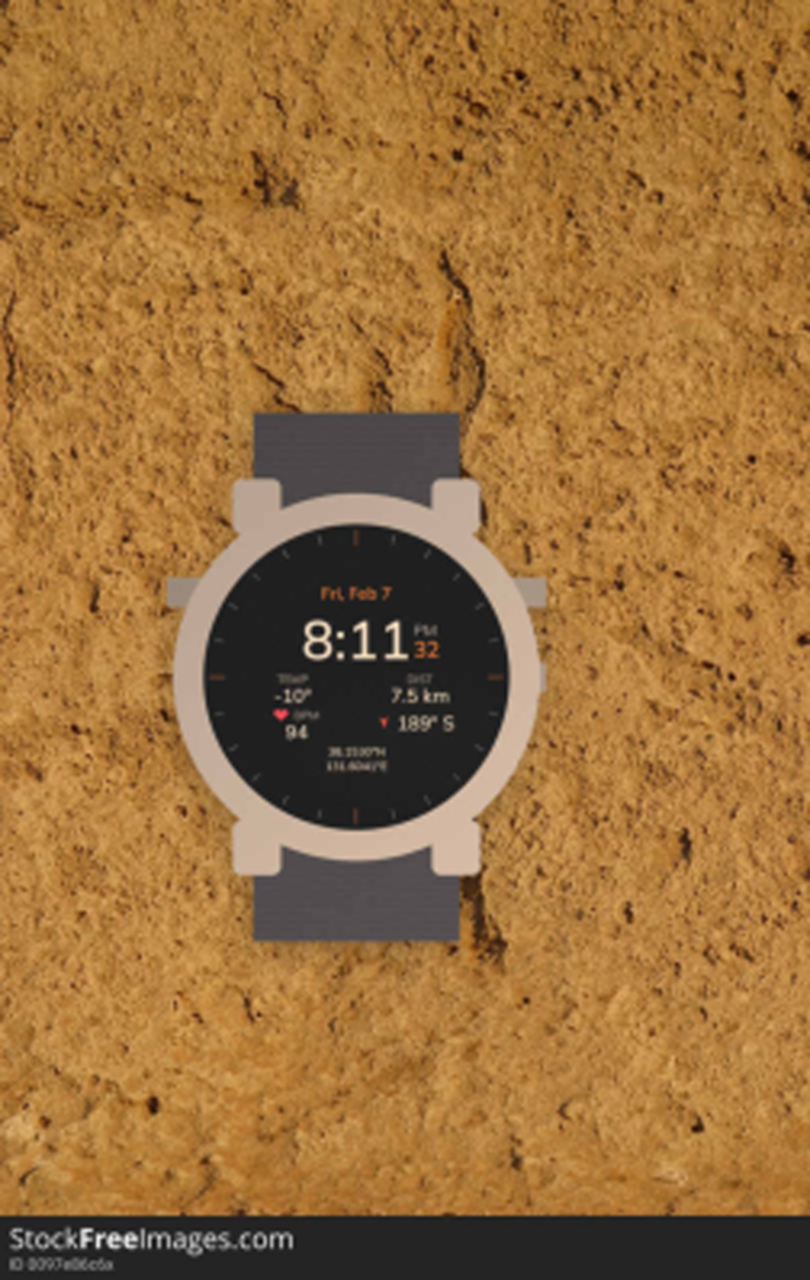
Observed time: **8:11**
